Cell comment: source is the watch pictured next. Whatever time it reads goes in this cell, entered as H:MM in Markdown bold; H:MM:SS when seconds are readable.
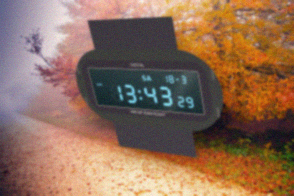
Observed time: **13:43**
